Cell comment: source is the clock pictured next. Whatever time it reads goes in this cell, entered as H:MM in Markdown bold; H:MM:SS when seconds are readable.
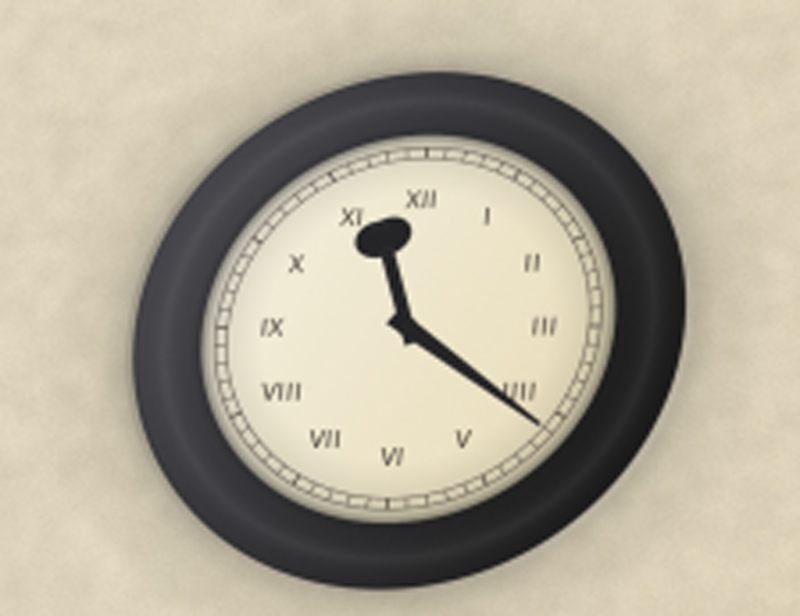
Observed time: **11:21**
